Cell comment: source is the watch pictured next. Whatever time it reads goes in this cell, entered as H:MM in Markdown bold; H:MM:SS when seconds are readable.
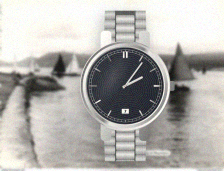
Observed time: **2:06**
